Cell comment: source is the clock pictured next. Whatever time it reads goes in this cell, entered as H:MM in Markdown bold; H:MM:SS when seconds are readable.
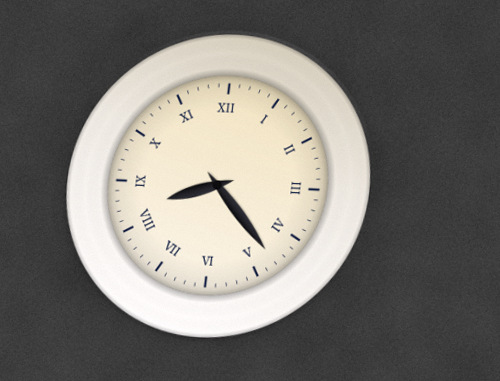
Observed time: **8:23**
